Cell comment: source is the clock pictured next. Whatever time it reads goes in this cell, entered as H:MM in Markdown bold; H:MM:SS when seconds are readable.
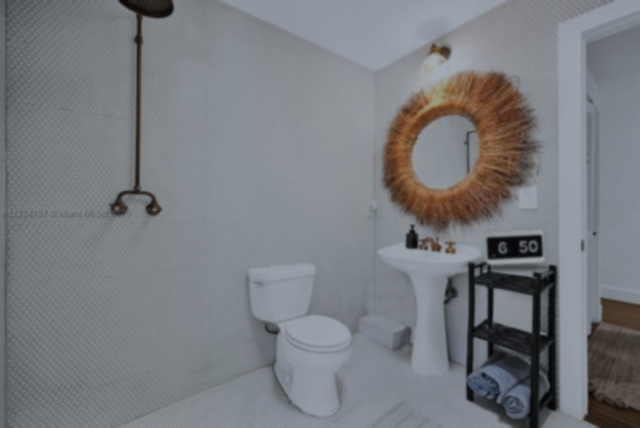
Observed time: **6:50**
